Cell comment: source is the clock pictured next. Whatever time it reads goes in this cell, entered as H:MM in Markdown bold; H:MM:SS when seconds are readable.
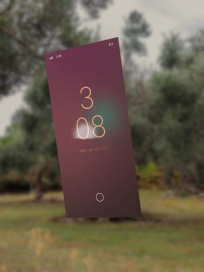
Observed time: **3:08**
